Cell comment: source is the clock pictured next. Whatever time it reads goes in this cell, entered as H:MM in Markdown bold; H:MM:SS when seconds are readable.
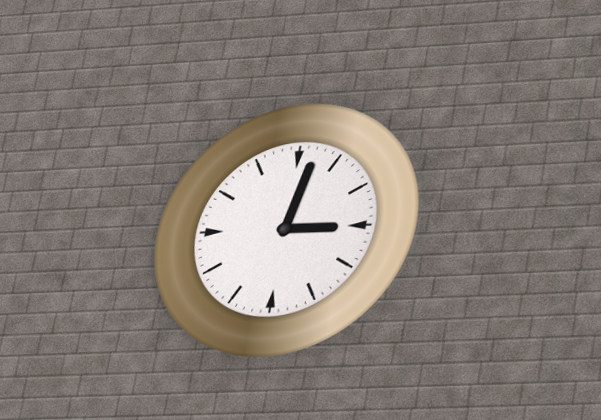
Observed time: **3:02**
